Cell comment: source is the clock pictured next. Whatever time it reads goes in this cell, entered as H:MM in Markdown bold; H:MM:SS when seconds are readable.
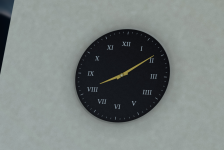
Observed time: **8:09**
